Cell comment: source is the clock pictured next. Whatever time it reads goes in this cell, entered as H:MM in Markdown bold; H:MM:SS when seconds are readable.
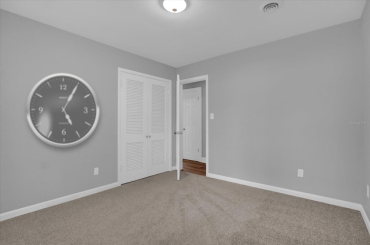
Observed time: **5:05**
